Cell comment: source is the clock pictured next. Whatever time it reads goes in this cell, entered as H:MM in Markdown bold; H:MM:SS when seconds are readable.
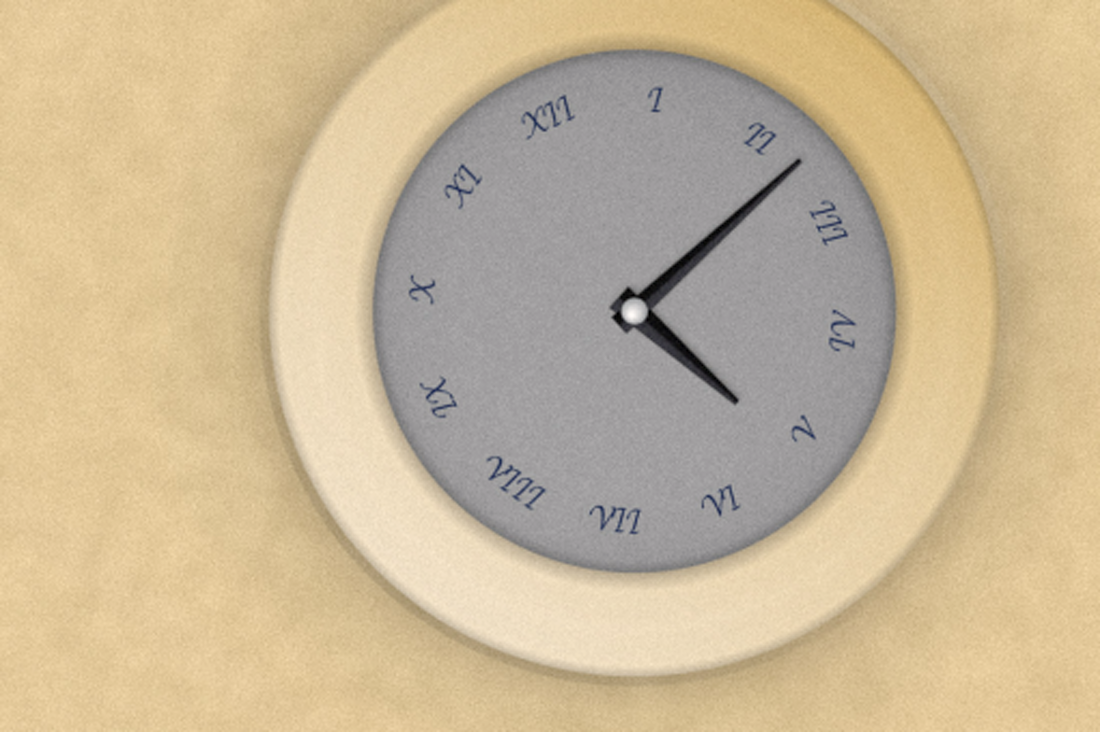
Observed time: **5:12**
